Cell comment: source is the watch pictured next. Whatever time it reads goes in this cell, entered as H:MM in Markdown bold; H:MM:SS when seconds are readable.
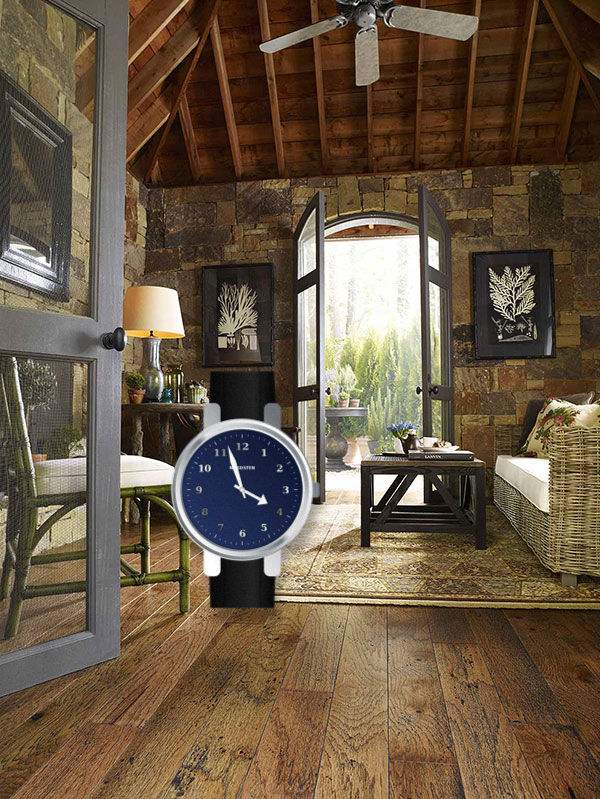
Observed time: **3:57**
